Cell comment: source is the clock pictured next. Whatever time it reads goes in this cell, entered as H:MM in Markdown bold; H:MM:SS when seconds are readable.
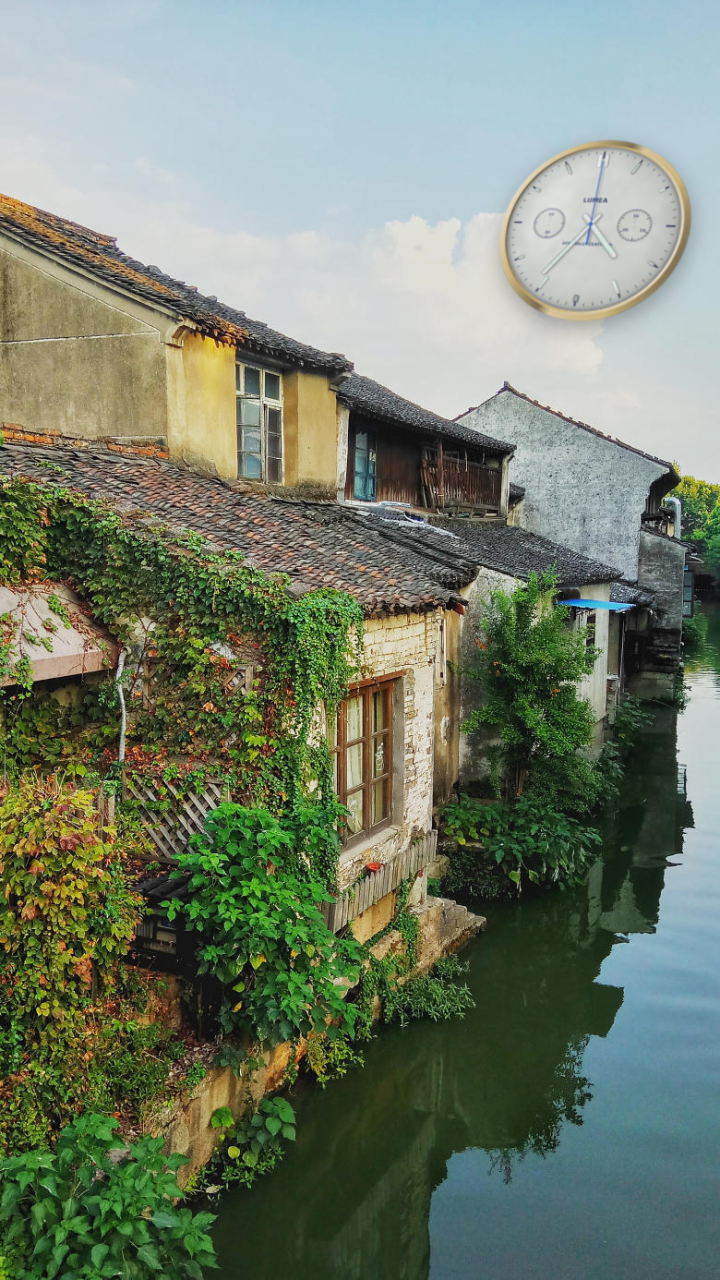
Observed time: **4:36**
